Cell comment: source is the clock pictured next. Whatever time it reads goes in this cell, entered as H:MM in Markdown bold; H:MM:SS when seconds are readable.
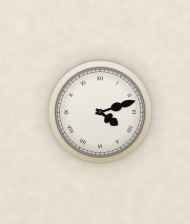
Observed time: **4:12**
